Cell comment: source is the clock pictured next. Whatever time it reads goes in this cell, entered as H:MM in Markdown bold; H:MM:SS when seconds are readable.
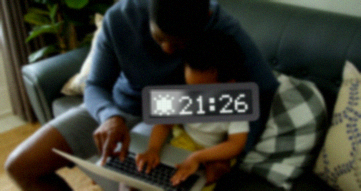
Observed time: **21:26**
